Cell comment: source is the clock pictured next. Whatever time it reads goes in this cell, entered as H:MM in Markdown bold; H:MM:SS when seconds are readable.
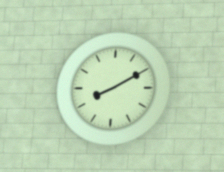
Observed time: **8:10**
